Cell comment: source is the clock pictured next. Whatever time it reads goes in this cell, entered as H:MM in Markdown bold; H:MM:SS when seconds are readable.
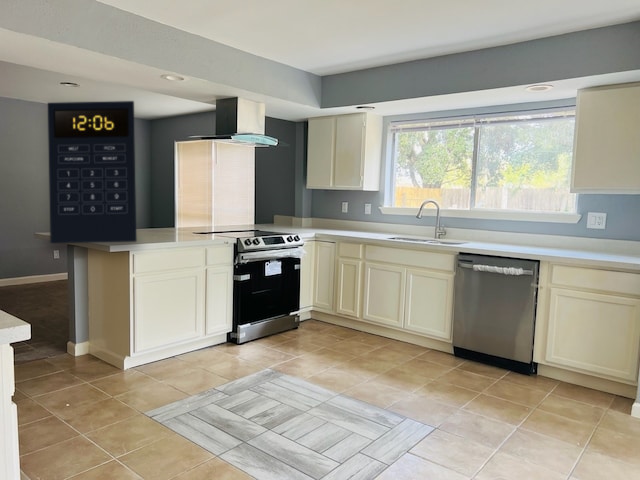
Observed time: **12:06**
